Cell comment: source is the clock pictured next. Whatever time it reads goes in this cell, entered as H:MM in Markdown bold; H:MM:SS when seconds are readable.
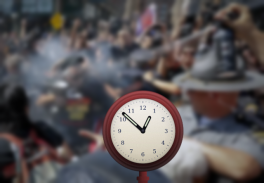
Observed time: **12:52**
